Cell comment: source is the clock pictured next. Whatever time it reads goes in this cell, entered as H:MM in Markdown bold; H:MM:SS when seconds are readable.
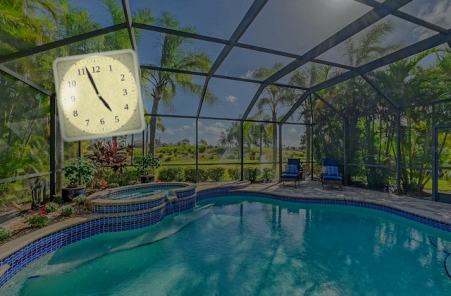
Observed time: **4:57**
